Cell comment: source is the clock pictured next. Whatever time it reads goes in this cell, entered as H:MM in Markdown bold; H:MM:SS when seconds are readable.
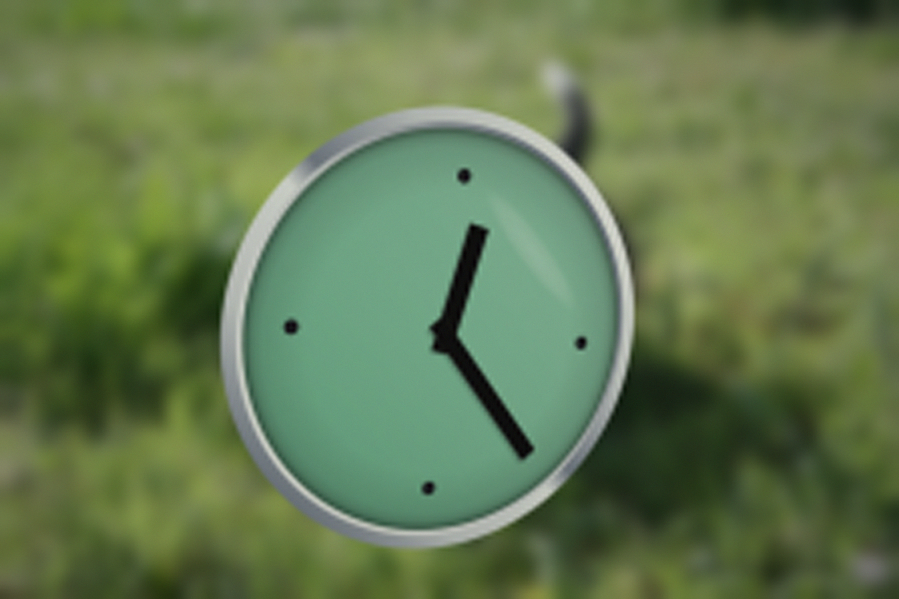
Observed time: **12:23**
